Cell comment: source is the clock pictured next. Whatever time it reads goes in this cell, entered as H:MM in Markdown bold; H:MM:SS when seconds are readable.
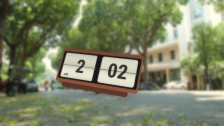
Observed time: **2:02**
